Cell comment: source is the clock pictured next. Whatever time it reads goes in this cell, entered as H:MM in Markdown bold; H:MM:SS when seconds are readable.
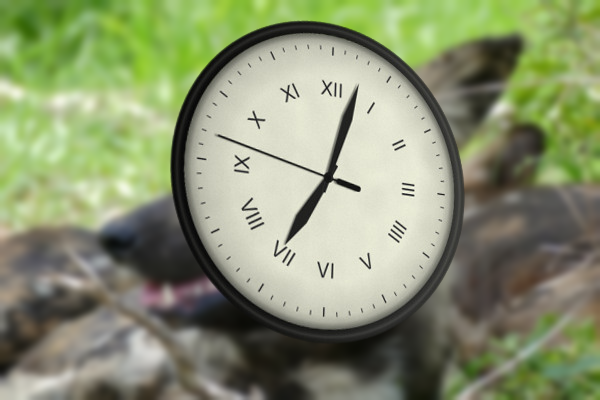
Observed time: **7:02:47**
